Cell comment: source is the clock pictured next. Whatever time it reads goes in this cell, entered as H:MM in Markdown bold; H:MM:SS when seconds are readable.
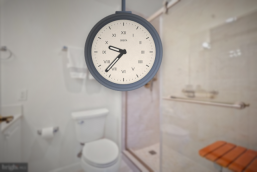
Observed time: **9:37**
